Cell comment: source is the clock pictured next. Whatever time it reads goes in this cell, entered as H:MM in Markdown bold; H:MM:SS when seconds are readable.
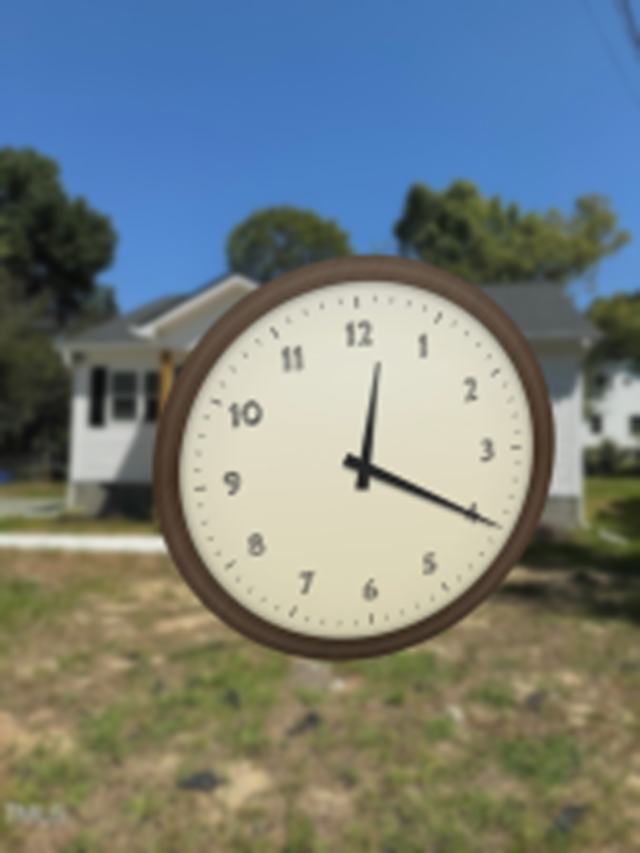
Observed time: **12:20**
